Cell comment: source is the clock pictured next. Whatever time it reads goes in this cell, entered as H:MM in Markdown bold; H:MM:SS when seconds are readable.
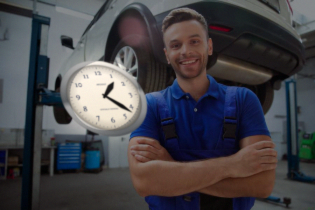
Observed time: **1:22**
